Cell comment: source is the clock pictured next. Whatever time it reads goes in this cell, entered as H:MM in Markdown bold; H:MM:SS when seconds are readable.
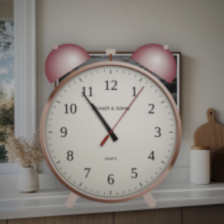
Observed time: **10:54:06**
